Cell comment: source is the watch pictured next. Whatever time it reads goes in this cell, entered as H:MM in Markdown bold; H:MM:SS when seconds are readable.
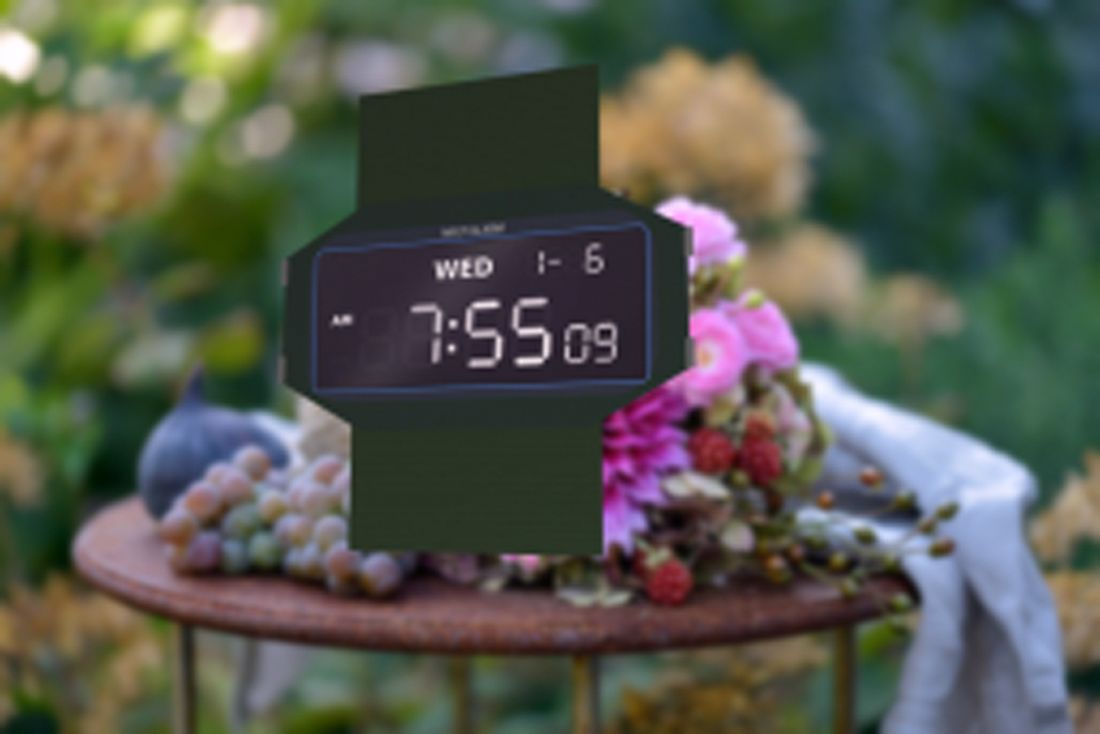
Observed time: **7:55:09**
